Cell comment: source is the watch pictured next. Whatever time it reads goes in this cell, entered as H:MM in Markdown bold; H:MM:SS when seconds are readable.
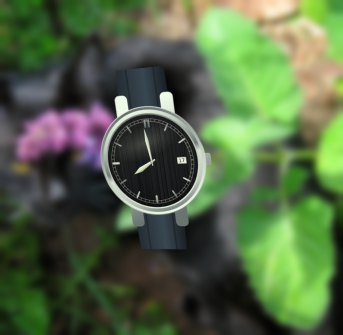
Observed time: **7:59**
